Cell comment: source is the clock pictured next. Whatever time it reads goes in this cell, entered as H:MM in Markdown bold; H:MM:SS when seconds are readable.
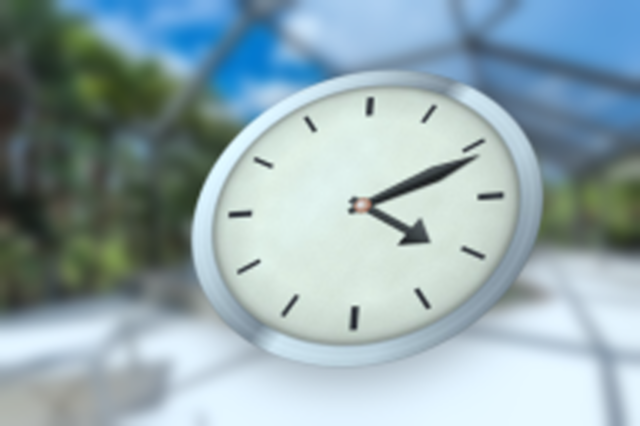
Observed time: **4:11**
